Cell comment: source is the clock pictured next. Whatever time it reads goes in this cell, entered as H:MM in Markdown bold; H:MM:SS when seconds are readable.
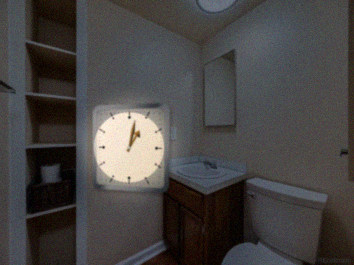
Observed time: **1:02**
